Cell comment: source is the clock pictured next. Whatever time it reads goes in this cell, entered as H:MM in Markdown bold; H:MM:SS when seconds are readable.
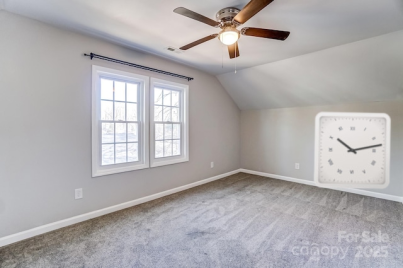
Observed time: **10:13**
